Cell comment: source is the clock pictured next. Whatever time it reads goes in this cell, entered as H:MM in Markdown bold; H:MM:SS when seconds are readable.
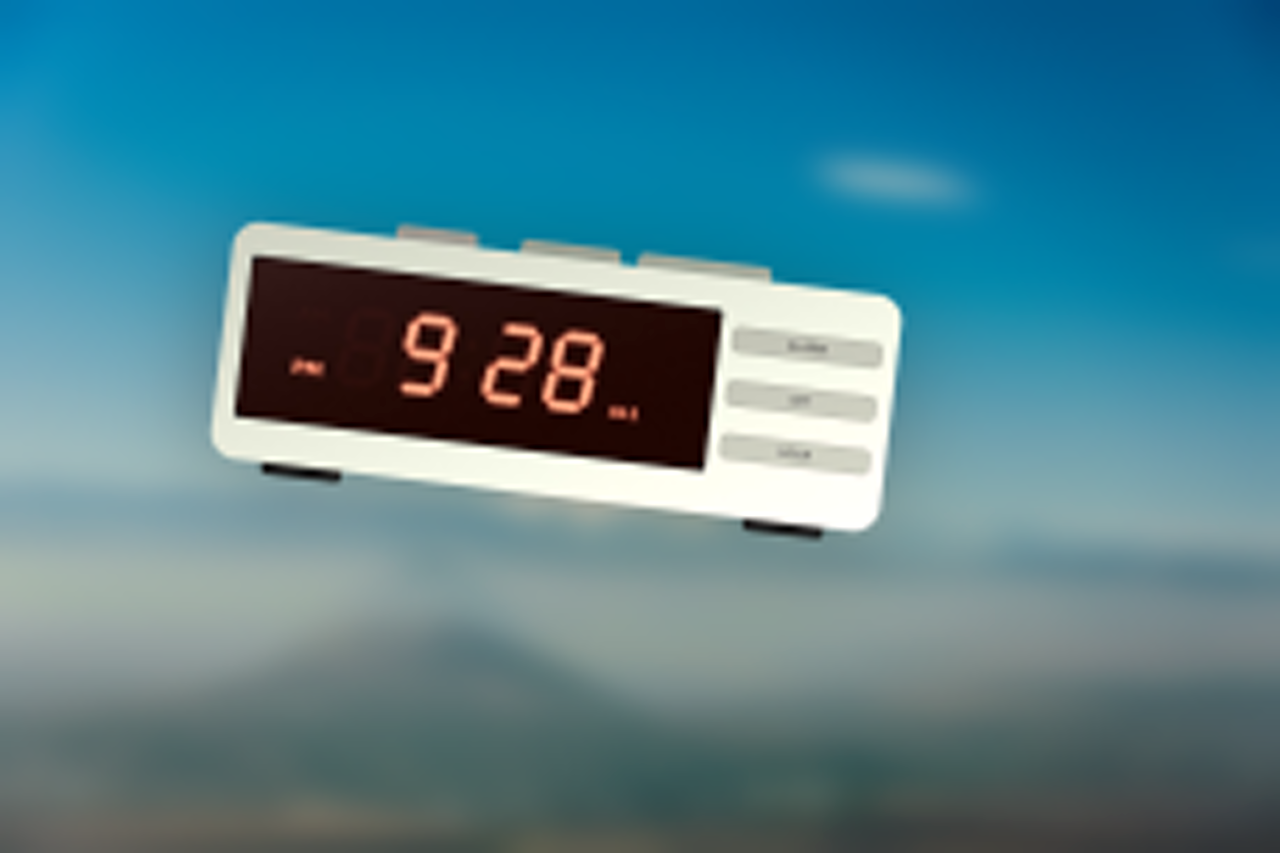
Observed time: **9:28**
